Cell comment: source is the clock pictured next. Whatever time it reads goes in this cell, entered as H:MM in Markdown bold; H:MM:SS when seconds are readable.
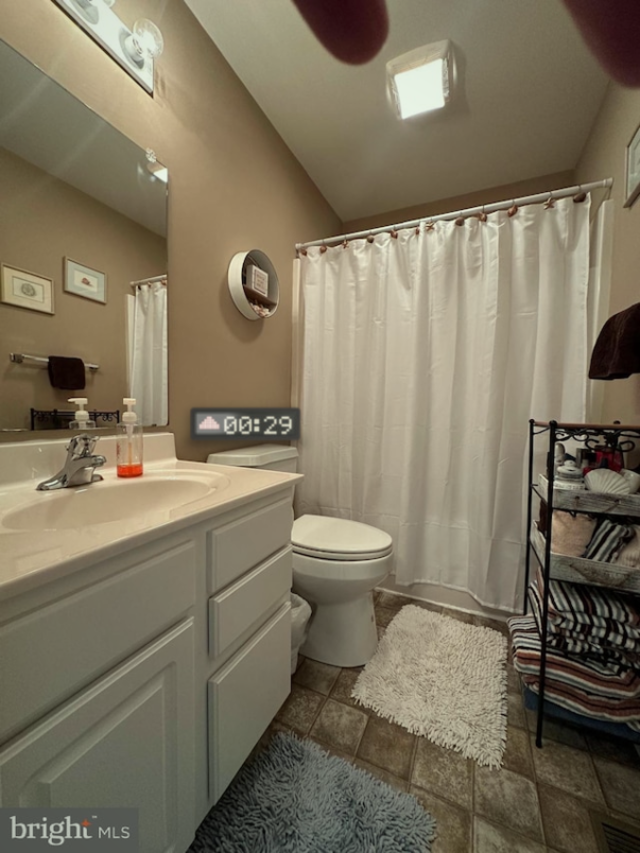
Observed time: **0:29**
